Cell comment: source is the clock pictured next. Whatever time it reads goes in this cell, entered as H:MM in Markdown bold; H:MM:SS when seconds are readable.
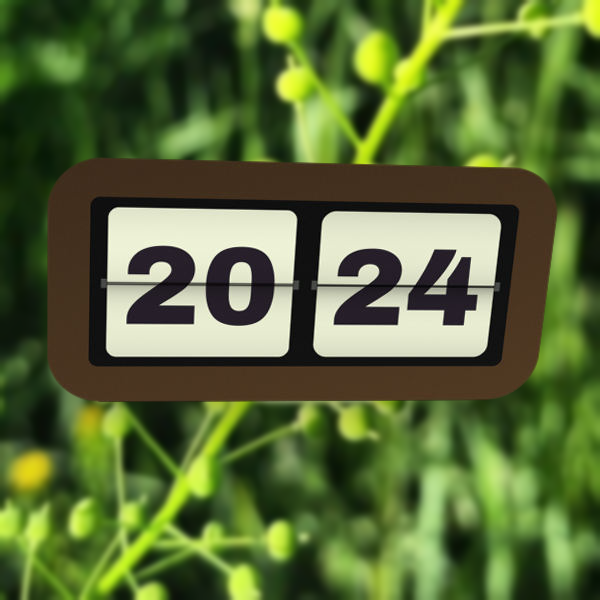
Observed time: **20:24**
